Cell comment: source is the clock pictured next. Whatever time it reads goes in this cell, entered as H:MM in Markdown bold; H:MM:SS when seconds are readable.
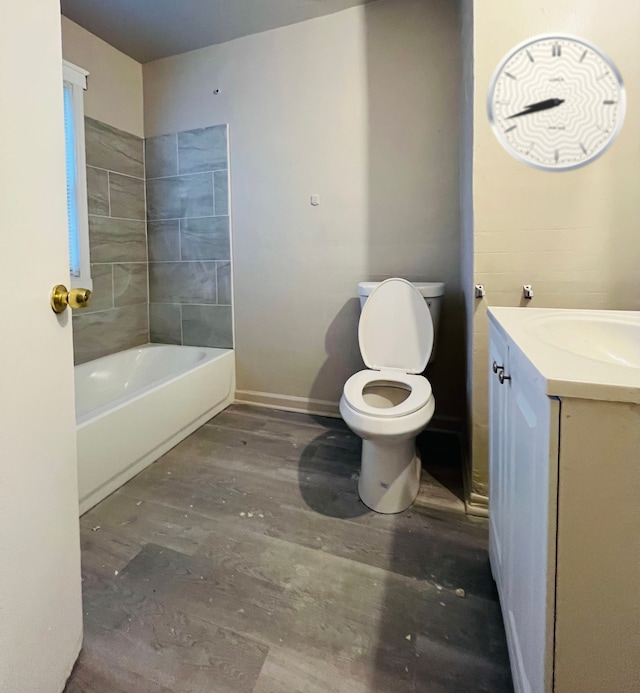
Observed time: **8:42**
